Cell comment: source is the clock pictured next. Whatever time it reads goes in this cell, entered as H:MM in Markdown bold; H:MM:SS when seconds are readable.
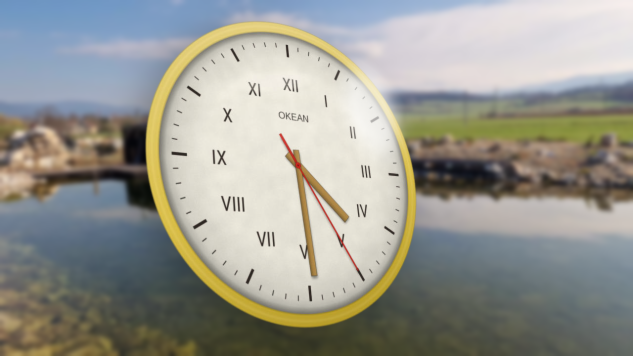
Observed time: **4:29:25**
